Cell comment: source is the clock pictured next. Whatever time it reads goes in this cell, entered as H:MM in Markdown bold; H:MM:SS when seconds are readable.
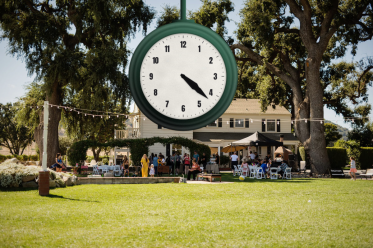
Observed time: **4:22**
